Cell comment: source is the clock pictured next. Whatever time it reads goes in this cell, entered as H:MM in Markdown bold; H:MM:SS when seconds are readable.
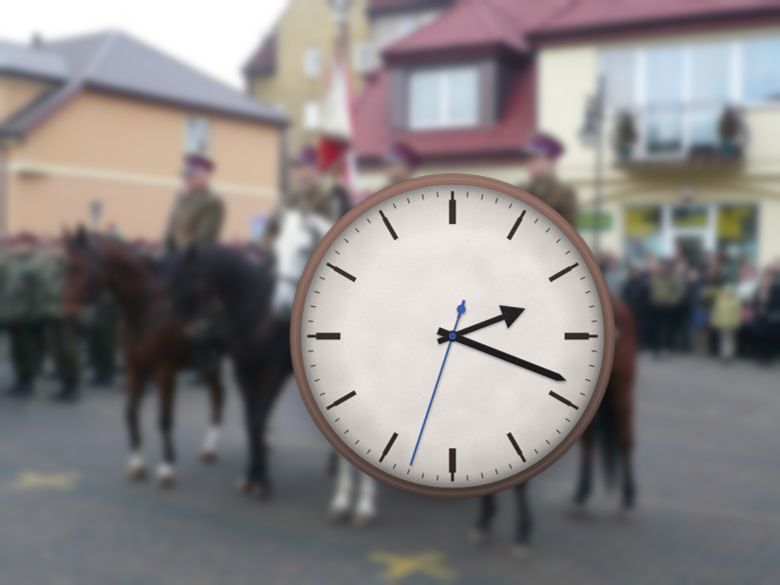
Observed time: **2:18:33**
